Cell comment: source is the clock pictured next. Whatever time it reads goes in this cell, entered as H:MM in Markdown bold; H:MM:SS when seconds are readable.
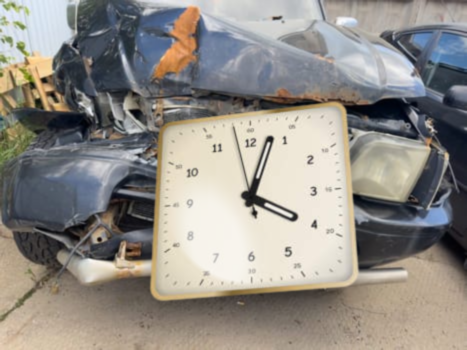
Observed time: **4:02:58**
